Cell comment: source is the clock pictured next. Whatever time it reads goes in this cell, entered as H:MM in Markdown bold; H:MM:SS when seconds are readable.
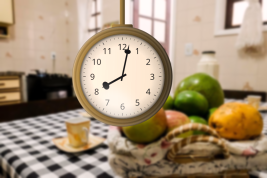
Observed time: **8:02**
